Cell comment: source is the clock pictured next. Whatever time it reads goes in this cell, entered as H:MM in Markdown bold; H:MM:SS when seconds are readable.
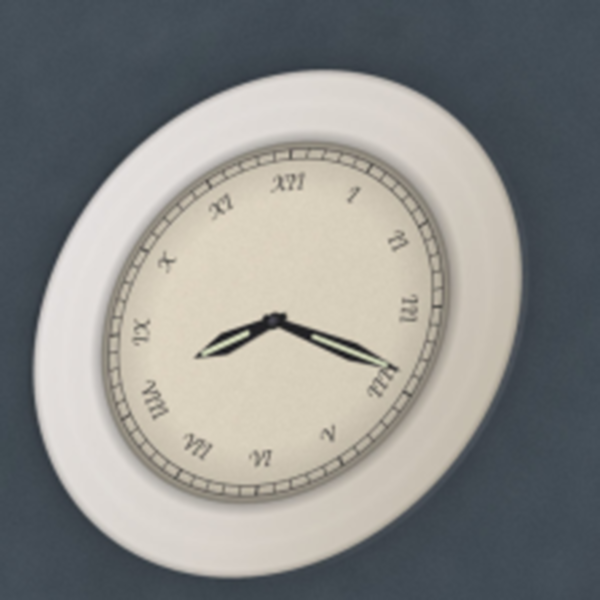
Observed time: **8:19**
